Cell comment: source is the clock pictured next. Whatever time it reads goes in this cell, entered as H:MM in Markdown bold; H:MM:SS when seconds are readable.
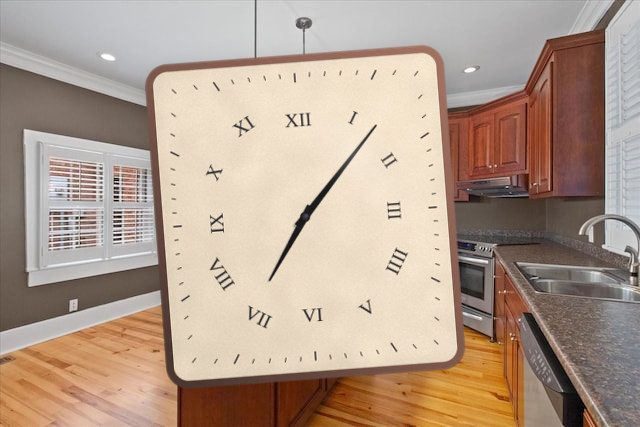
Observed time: **7:07**
